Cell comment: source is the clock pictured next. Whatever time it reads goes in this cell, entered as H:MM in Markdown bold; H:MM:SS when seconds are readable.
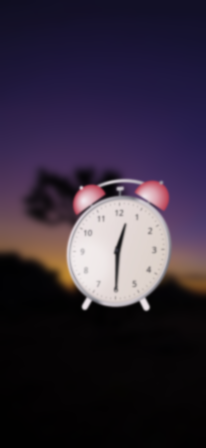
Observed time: **12:30**
